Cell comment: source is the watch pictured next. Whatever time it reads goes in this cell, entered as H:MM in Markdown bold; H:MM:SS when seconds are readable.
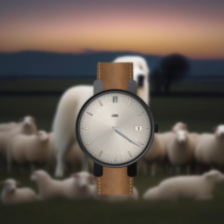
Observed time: **4:21**
